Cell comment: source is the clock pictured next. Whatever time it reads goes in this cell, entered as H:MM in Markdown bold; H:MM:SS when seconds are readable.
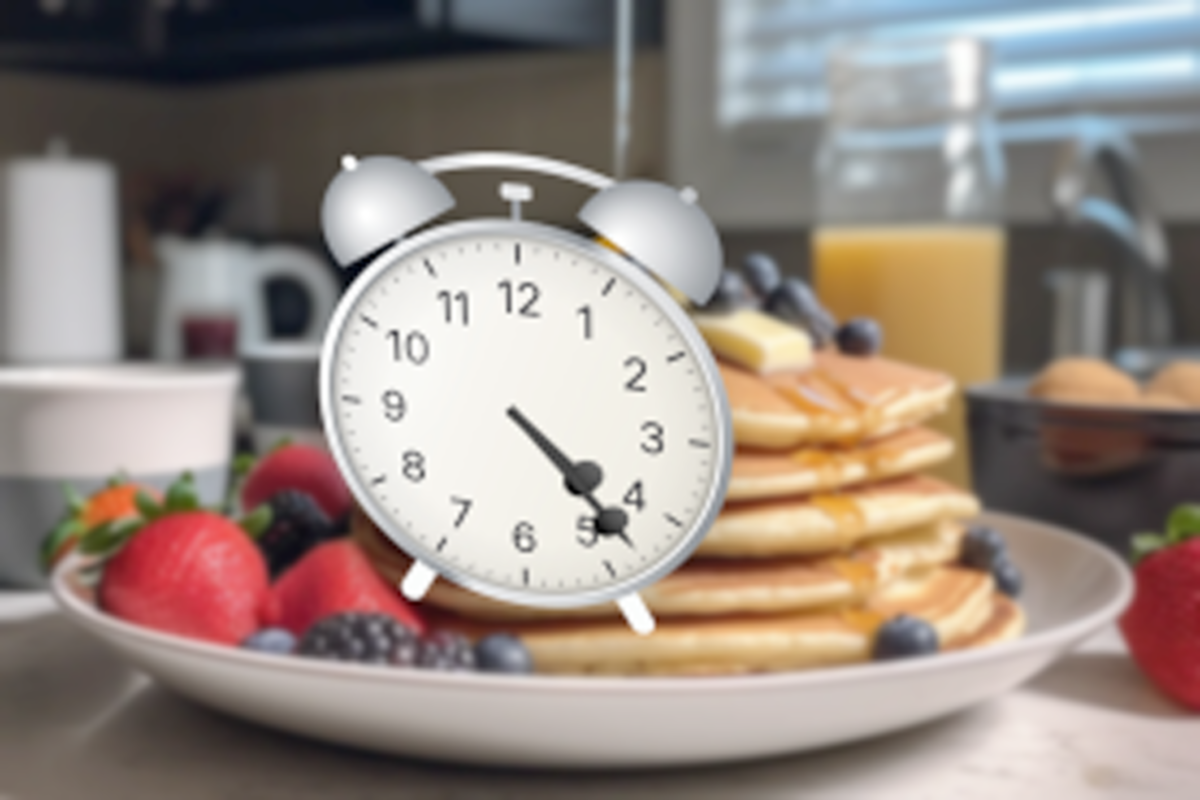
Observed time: **4:23**
